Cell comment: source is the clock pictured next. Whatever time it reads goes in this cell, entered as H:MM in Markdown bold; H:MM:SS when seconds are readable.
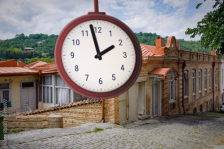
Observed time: **1:58**
